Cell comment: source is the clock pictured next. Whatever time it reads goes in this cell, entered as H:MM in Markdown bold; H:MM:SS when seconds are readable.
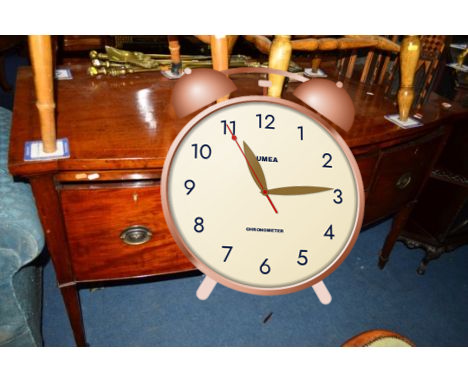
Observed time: **11:13:55**
